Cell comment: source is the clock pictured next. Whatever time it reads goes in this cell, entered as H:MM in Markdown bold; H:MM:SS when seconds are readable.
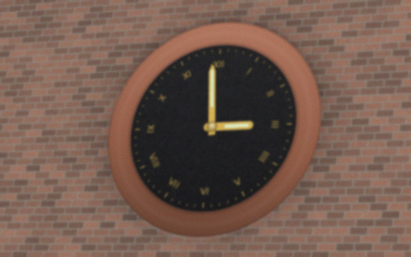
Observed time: **2:59**
